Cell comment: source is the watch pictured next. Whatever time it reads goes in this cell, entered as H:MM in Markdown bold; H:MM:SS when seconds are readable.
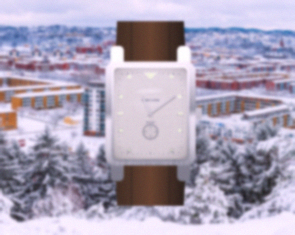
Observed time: **11:09**
